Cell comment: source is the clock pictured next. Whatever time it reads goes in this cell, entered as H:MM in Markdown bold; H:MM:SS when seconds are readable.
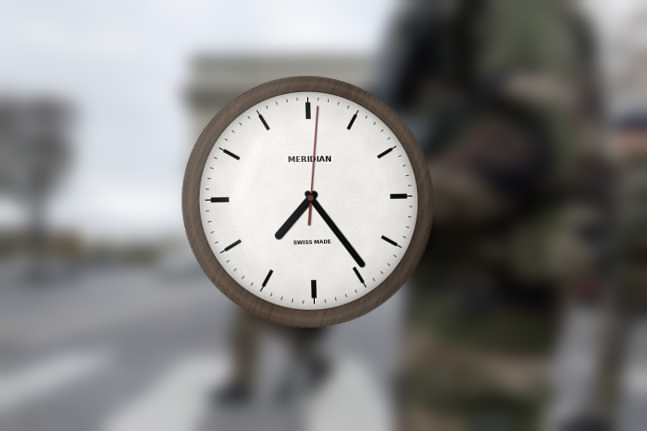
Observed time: **7:24:01**
